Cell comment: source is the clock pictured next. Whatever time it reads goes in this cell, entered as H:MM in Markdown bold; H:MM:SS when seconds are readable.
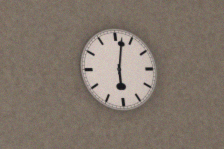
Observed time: **6:02**
